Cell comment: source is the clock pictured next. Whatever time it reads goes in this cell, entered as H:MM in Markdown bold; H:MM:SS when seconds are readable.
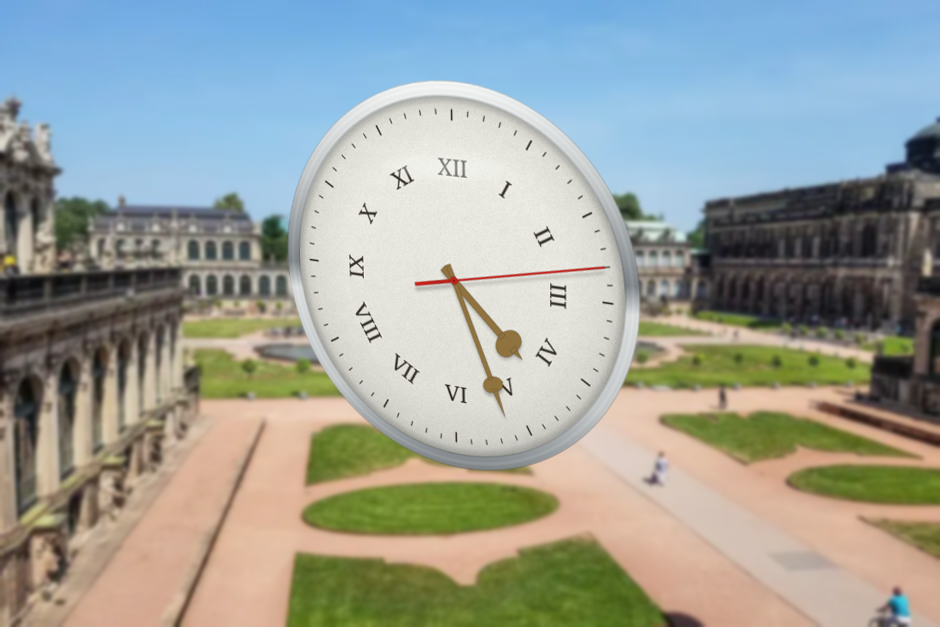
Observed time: **4:26:13**
